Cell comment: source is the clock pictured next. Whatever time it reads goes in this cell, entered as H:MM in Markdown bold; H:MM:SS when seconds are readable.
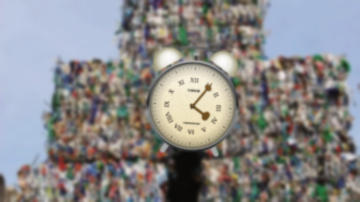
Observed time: **4:06**
